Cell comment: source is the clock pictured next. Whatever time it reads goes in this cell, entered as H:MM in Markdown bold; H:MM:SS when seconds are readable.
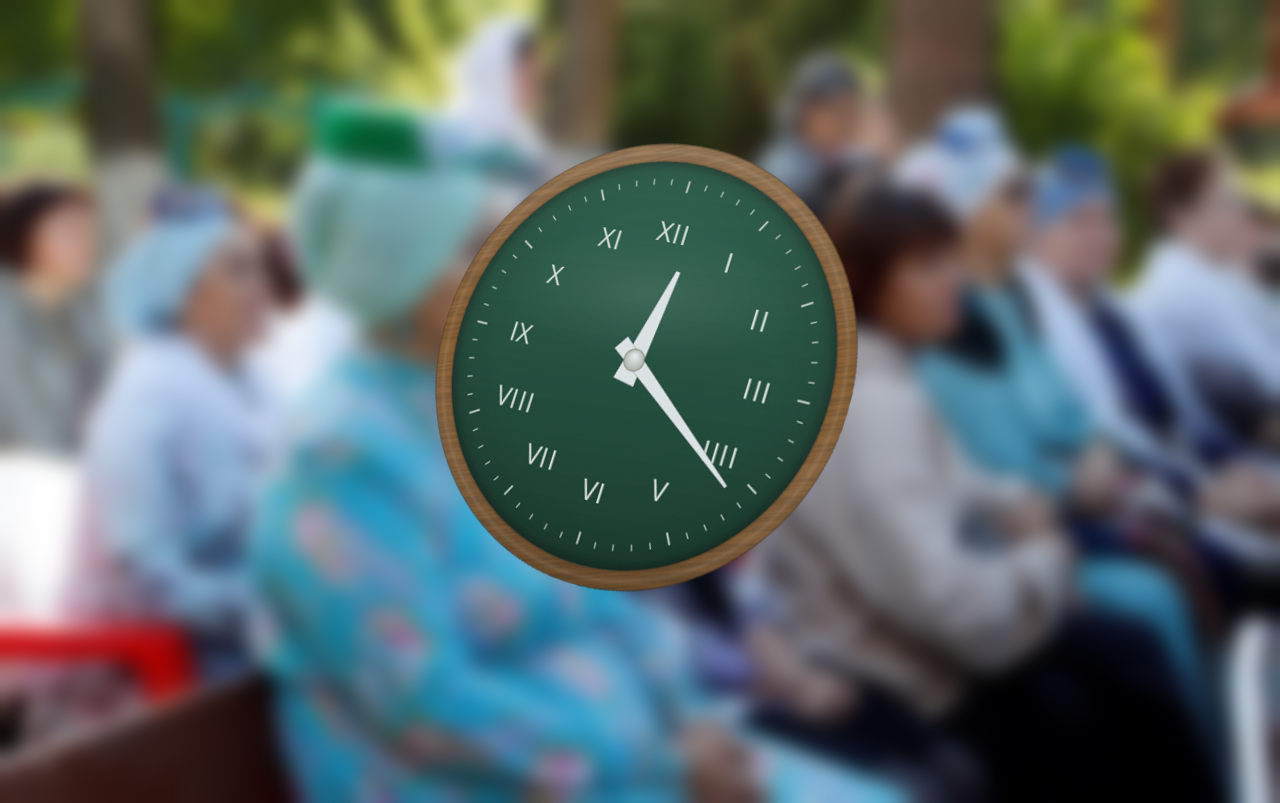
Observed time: **12:21**
